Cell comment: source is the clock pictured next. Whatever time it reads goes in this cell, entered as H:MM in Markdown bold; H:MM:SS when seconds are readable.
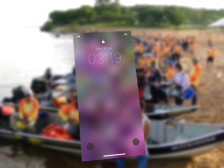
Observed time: **3:19**
